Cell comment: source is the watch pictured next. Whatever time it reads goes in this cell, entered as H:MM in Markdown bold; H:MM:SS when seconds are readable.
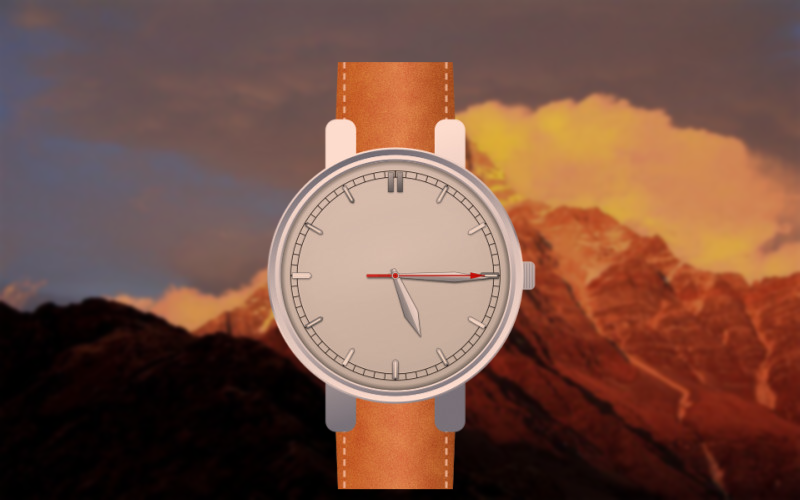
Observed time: **5:15:15**
